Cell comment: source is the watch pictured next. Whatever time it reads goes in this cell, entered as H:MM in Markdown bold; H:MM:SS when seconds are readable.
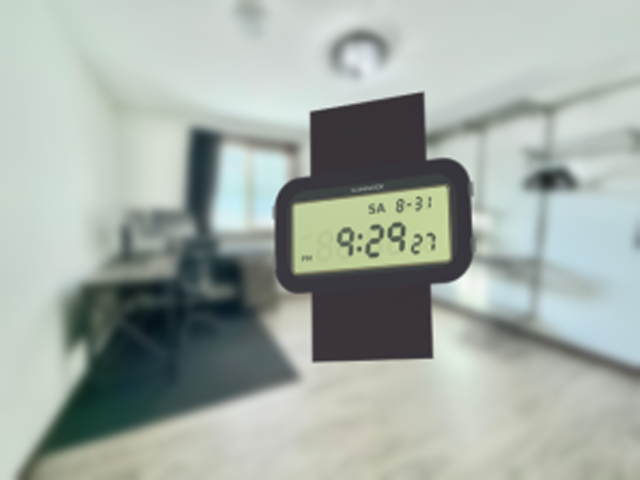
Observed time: **9:29:27**
